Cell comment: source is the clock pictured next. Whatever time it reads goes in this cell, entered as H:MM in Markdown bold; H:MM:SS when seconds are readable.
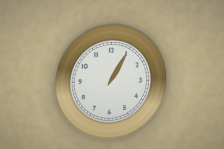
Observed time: **1:05**
